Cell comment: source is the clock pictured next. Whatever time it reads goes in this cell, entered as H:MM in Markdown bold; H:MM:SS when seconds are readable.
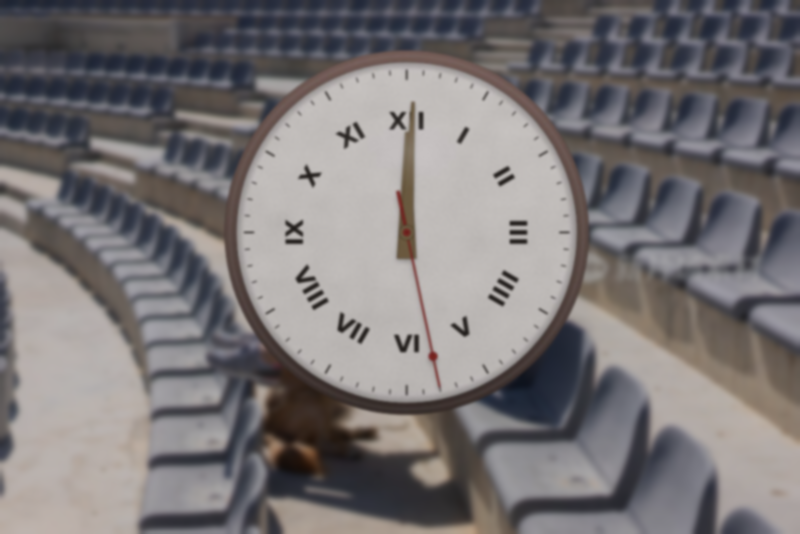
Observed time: **12:00:28**
